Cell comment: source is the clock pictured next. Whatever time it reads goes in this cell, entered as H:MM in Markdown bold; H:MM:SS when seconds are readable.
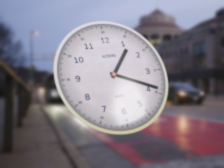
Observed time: **1:19**
